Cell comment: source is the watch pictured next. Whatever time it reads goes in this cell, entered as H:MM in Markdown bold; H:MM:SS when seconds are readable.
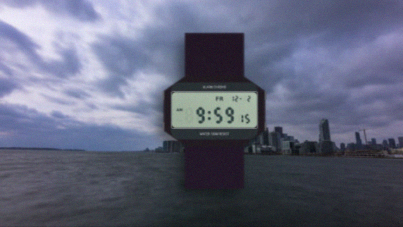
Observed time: **9:59:15**
